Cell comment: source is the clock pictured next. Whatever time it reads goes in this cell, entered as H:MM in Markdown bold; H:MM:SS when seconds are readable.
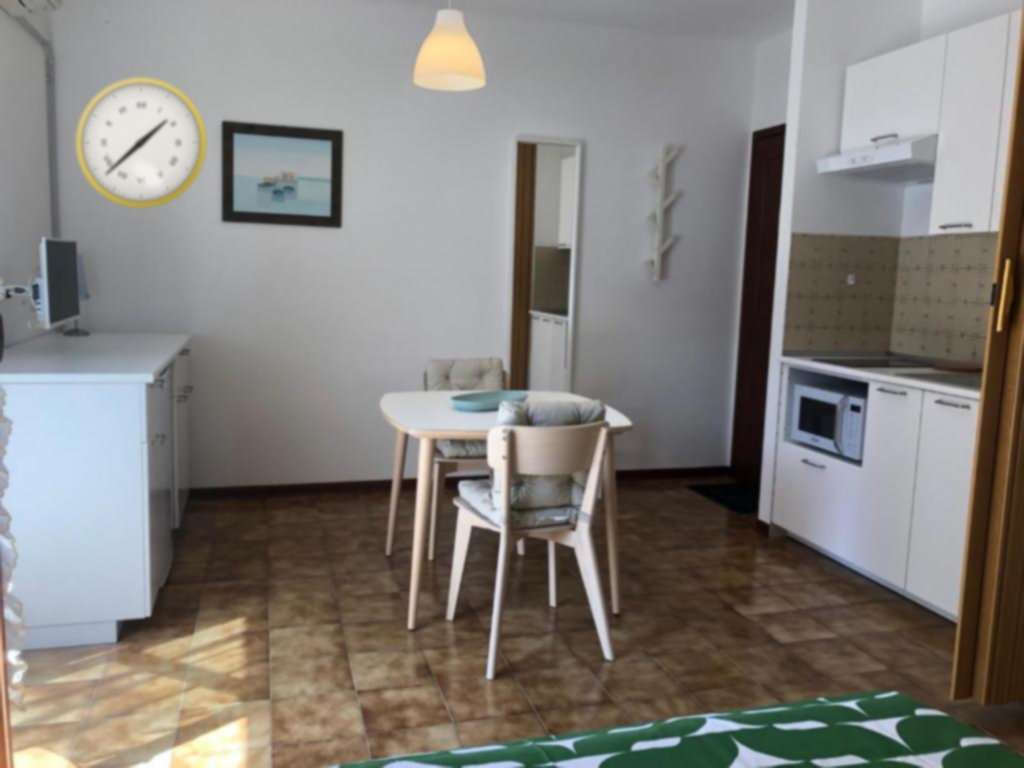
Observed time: **1:38**
